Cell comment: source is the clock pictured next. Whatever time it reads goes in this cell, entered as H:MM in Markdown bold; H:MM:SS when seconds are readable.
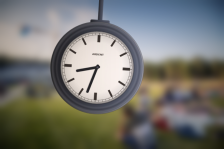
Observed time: **8:33**
